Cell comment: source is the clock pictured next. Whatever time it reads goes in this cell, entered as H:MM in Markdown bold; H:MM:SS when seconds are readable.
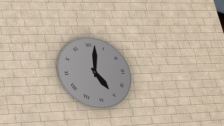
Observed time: **5:02**
